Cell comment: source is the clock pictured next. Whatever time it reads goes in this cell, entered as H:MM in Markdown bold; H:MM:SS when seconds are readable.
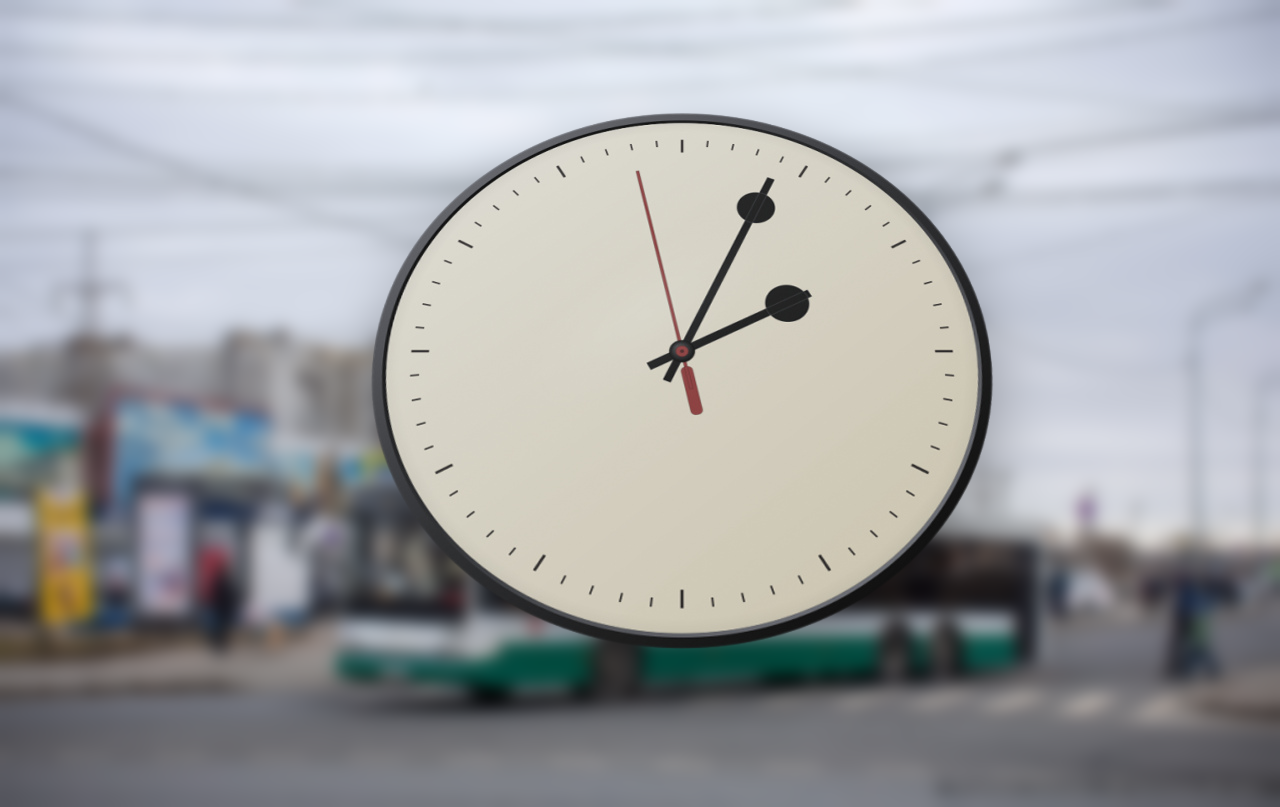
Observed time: **2:03:58**
